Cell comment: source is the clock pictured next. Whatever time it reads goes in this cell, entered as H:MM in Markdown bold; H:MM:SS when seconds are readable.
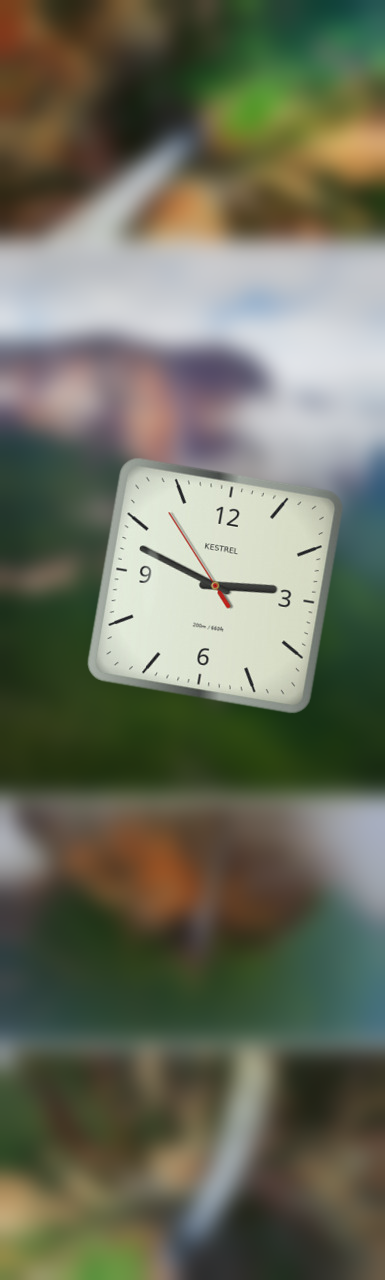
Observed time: **2:47:53**
